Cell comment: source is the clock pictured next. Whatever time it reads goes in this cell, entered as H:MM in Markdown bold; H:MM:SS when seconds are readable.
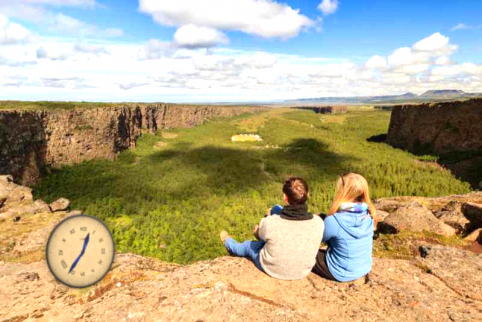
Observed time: **12:36**
